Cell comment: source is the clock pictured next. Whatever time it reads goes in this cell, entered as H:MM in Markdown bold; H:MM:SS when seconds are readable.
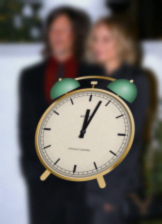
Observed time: **12:03**
